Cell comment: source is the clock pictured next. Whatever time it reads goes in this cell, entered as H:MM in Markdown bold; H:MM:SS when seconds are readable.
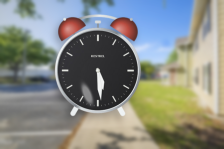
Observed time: **5:29**
